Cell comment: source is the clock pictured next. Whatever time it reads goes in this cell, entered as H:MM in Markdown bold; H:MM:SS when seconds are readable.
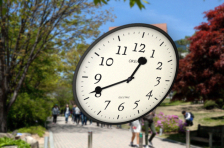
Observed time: **12:41**
